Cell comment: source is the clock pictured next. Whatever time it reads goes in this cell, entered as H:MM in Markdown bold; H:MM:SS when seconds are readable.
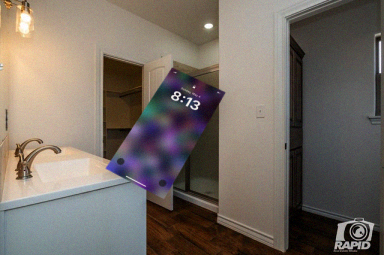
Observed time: **8:13**
